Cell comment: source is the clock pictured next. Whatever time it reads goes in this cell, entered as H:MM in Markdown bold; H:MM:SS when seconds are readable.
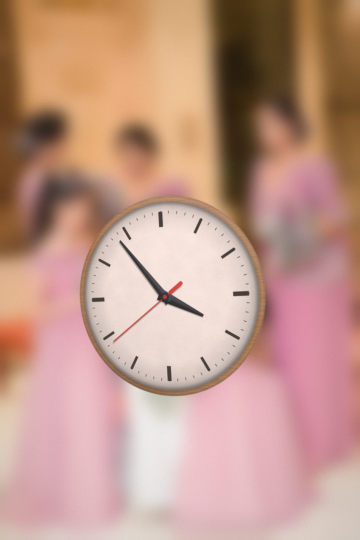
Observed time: **3:53:39**
